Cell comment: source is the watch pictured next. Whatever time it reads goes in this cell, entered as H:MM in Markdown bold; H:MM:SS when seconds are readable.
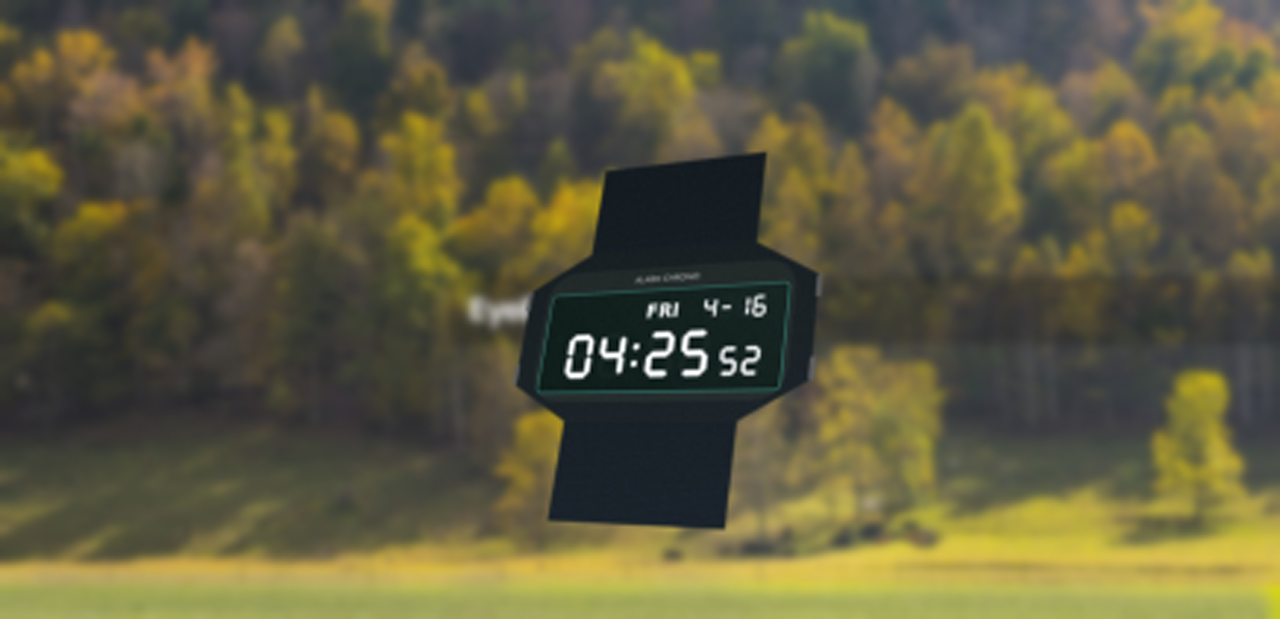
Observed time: **4:25:52**
